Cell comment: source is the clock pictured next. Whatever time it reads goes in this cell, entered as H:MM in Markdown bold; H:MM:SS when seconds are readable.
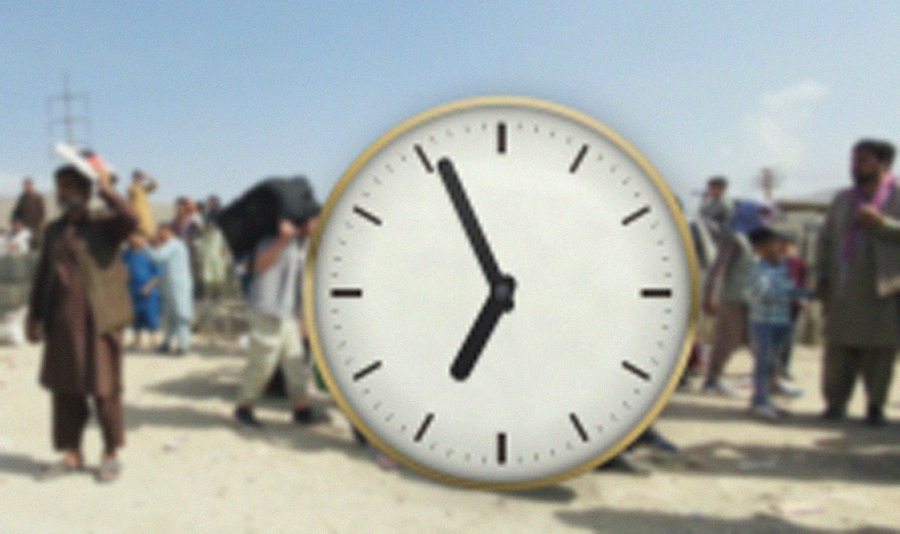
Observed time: **6:56**
